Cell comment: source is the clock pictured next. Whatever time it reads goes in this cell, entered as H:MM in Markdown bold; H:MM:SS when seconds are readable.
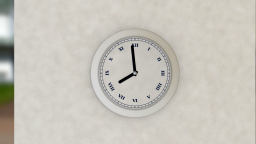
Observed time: **7:59**
